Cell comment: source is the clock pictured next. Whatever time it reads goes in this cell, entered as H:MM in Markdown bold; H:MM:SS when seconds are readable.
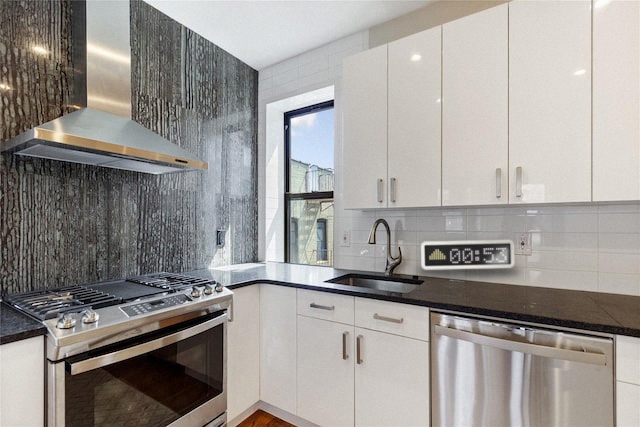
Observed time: **0:53**
